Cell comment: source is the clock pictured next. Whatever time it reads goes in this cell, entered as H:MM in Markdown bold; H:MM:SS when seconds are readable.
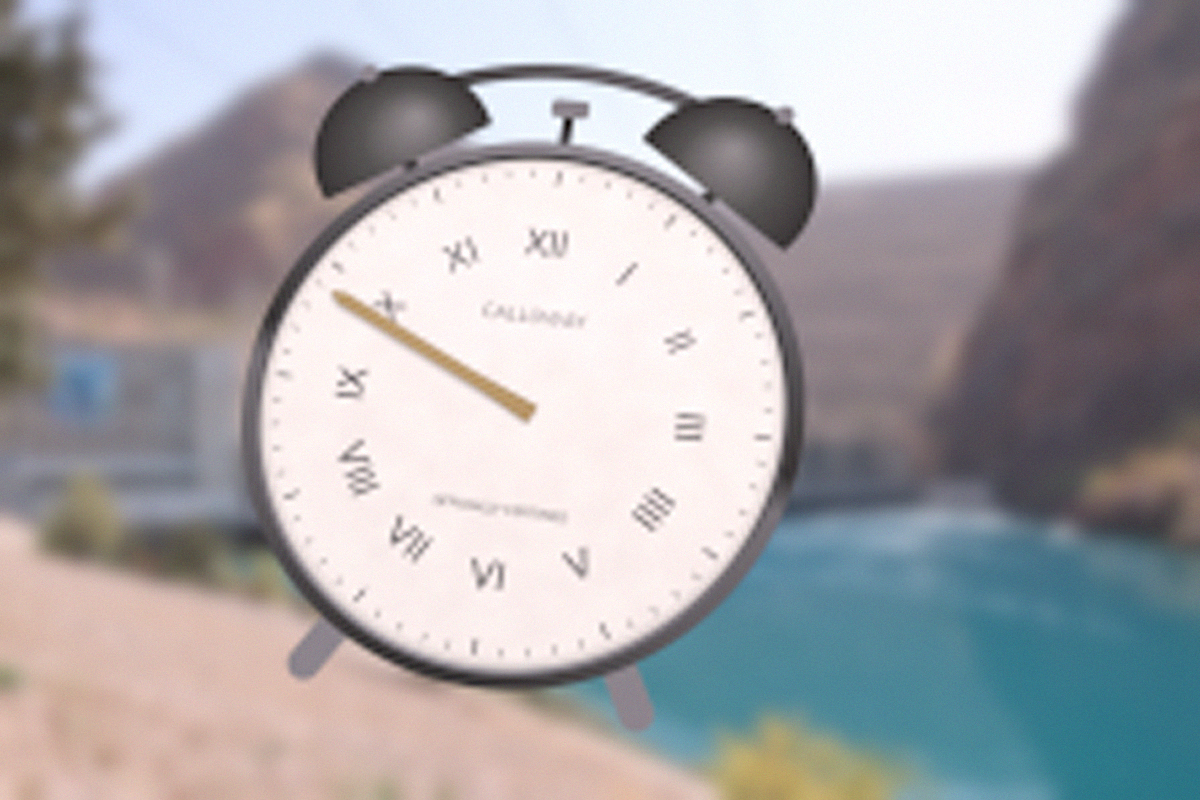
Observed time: **9:49**
